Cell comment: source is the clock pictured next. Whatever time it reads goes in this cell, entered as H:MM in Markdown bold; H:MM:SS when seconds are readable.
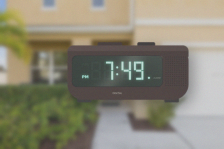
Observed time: **7:49**
